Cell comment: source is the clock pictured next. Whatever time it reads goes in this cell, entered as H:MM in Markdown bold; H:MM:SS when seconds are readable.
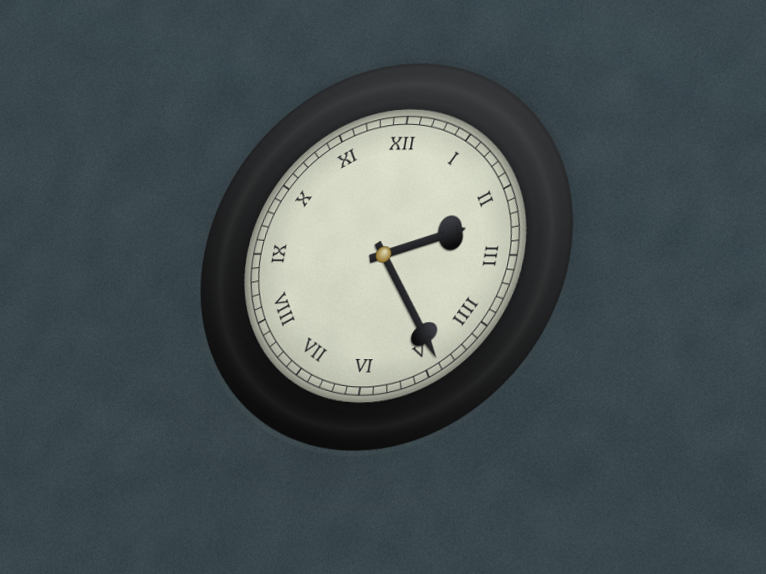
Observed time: **2:24**
